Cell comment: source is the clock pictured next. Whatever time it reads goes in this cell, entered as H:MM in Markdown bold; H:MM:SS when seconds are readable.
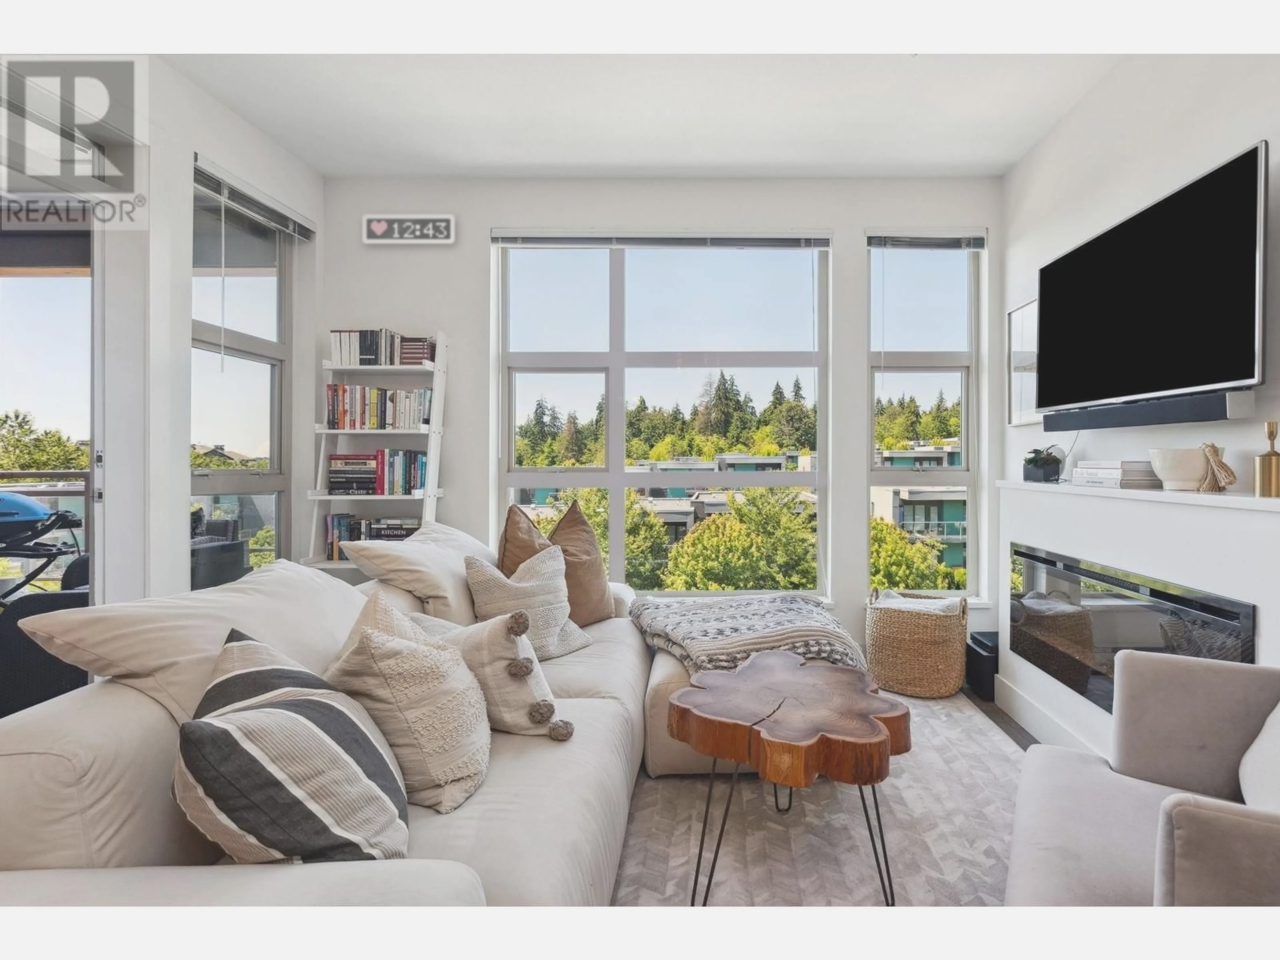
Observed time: **12:43**
